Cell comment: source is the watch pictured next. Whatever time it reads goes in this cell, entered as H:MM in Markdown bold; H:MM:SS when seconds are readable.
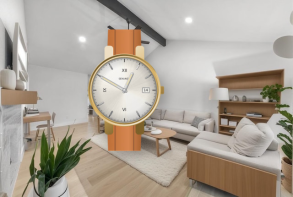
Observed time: **12:50**
